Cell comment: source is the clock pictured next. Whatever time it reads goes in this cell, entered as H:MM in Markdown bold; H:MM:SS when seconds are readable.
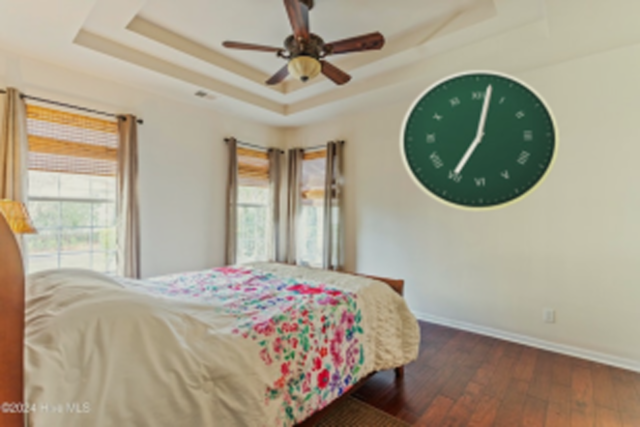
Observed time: **7:02**
